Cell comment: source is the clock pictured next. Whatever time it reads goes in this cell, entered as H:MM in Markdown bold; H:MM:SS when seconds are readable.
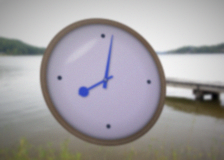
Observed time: **8:02**
